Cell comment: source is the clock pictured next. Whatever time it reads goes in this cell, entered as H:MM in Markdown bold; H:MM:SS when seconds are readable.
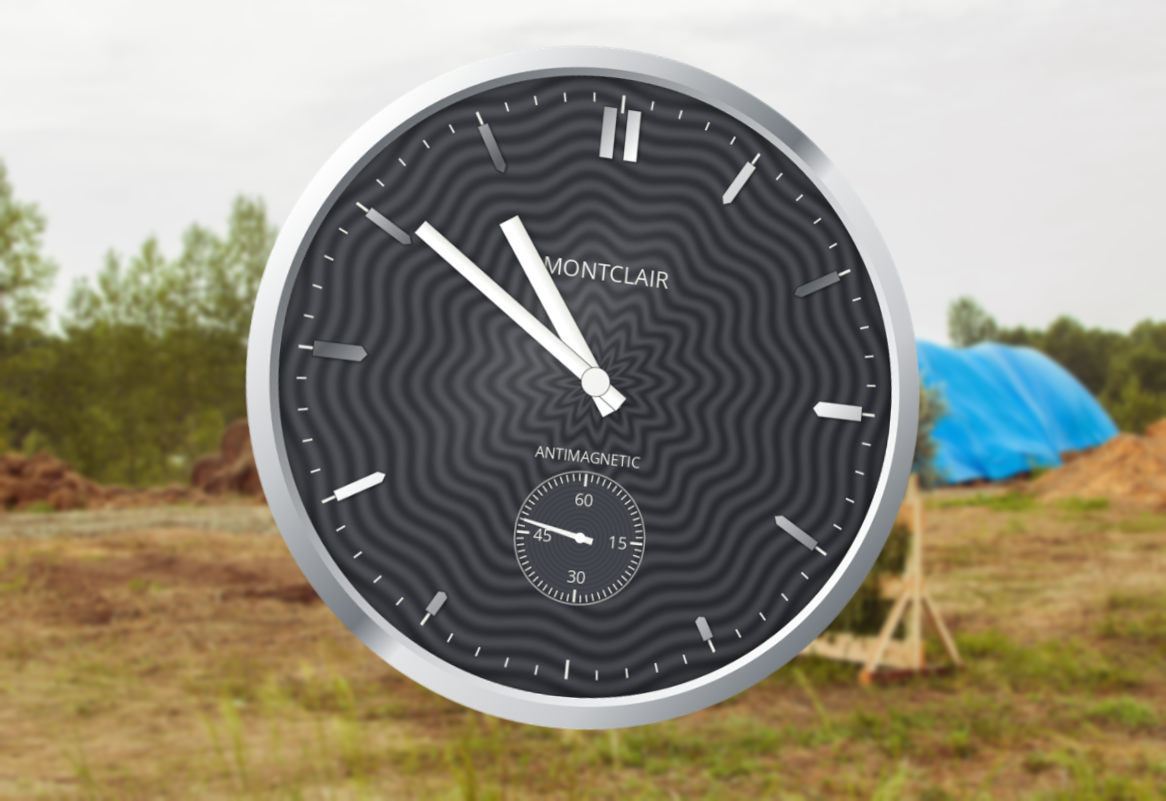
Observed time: **10:50:47**
